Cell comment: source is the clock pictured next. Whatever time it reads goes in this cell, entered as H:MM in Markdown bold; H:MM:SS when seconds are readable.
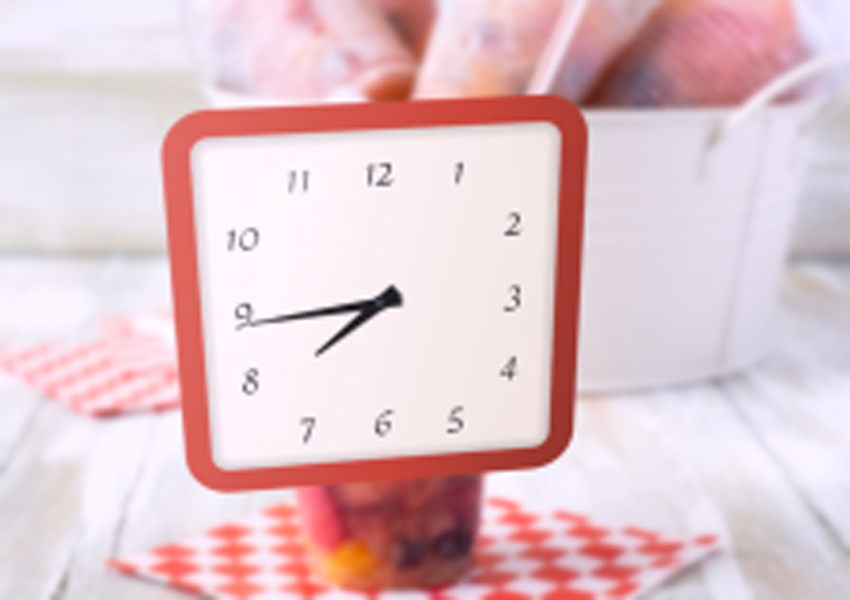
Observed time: **7:44**
